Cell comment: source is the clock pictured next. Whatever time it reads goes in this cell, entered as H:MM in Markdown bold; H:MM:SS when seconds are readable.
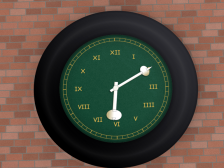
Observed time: **6:10**
